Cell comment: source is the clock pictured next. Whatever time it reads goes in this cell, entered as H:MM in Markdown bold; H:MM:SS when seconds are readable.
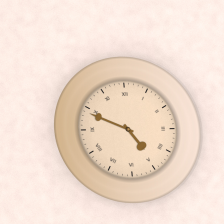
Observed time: **4:49**
